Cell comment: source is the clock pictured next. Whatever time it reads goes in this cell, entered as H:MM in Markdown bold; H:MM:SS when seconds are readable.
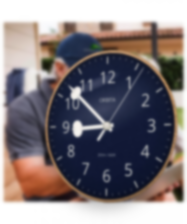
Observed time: **8:52:06**
